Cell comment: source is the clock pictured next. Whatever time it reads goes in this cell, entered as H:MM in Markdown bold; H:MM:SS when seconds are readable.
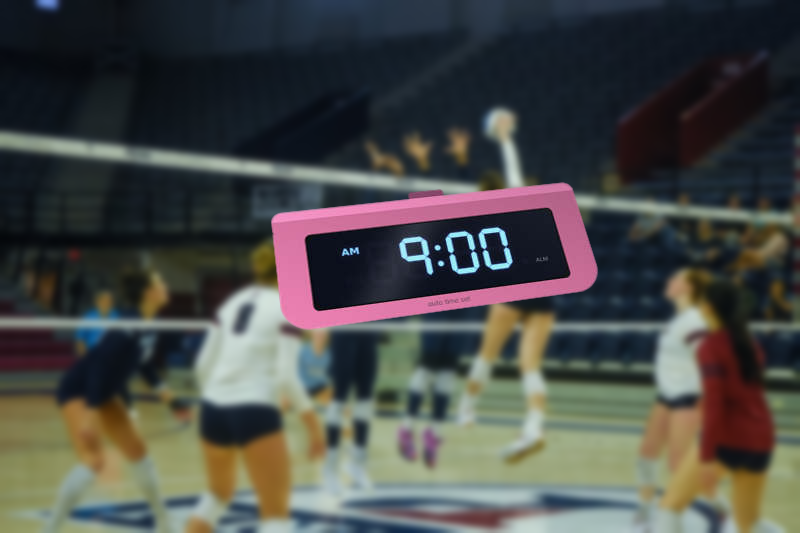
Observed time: **9:00**
